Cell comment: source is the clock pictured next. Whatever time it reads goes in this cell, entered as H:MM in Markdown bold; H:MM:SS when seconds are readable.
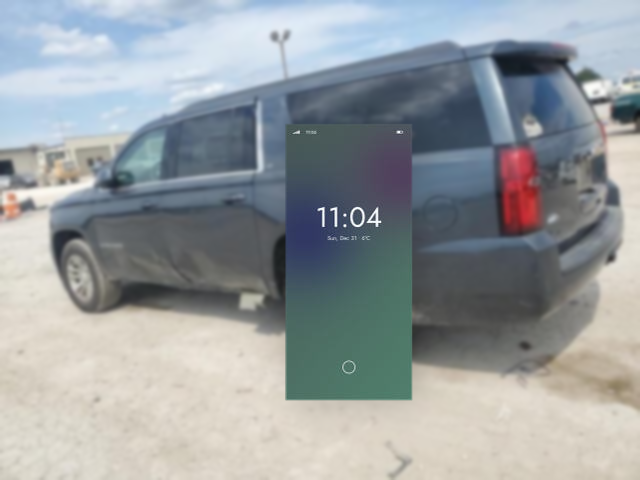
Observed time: **11:04**
